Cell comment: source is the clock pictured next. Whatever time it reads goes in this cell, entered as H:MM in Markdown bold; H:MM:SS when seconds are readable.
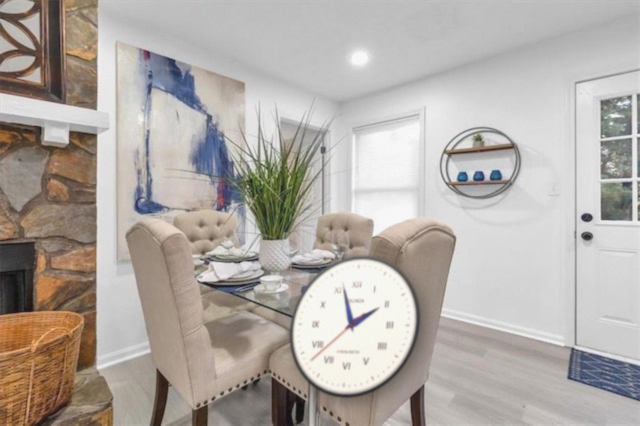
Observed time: **1:56:38**
